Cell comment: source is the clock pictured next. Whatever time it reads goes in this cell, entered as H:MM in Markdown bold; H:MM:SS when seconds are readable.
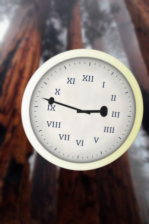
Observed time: **2:47**
